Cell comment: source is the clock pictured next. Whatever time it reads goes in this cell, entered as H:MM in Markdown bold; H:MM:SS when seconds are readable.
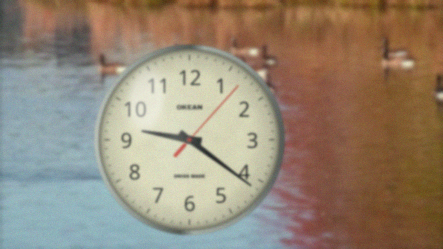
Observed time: **9:21:07**
